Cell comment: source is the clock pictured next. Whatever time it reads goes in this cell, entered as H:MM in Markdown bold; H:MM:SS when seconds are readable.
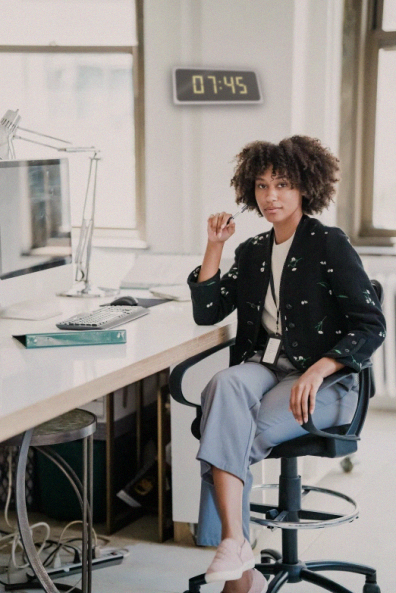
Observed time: **7:45**
